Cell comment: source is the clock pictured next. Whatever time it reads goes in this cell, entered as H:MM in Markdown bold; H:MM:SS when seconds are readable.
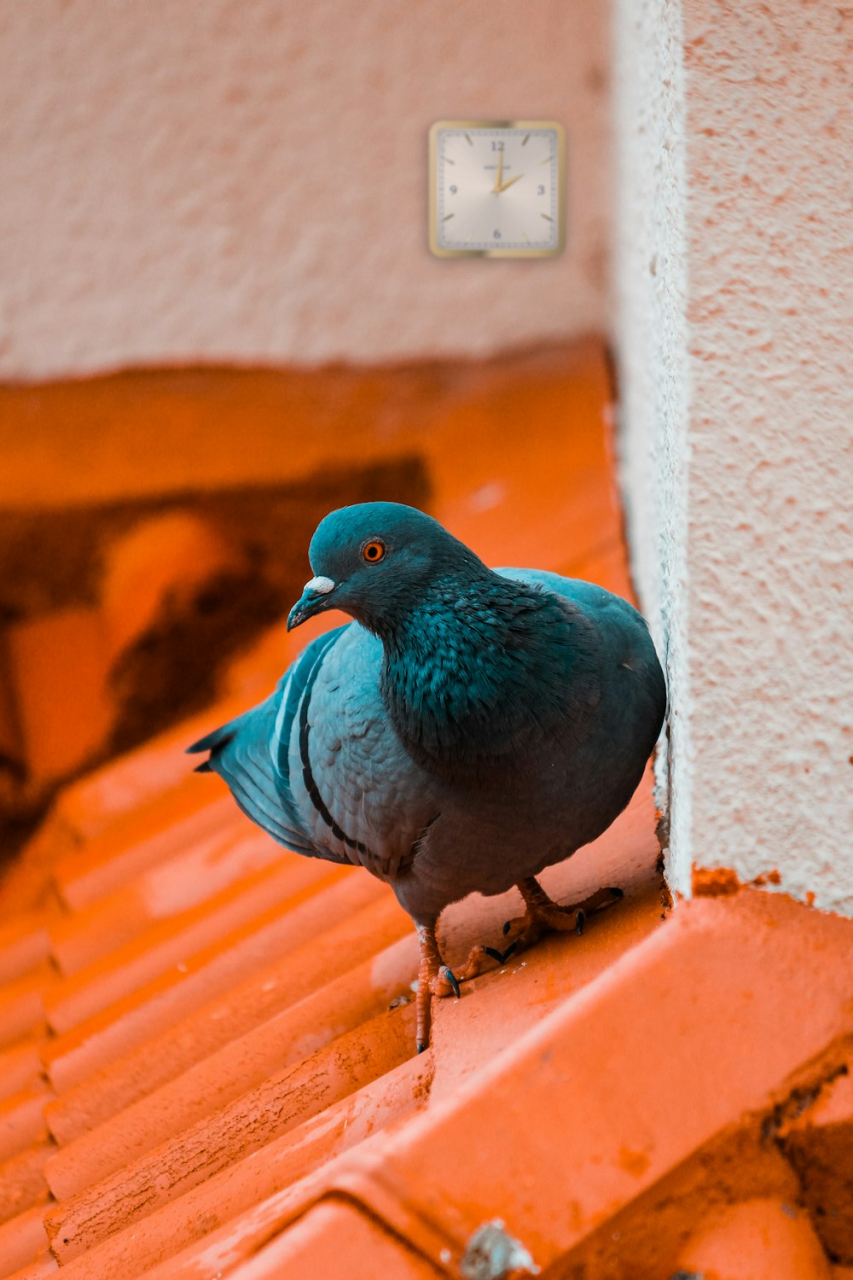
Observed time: **2:01**
